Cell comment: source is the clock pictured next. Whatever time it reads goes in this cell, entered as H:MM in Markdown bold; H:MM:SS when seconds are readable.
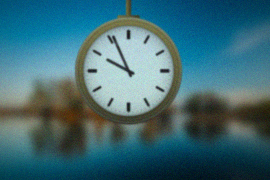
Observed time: **9:56**
